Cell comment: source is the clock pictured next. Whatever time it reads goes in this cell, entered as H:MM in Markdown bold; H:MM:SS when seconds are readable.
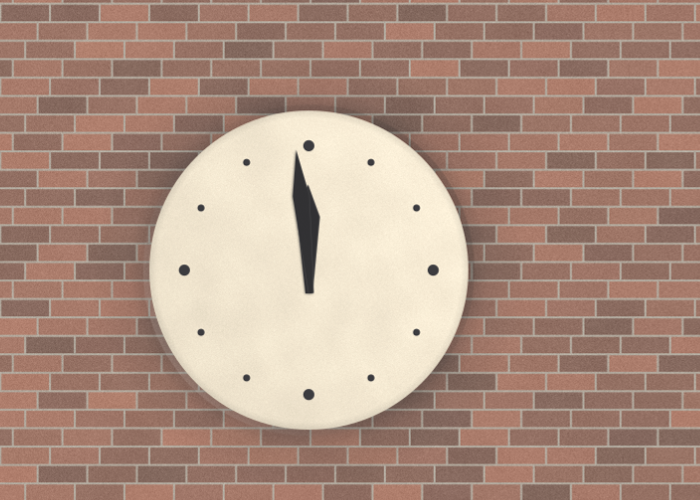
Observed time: **11:59**
